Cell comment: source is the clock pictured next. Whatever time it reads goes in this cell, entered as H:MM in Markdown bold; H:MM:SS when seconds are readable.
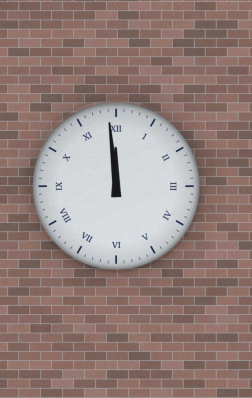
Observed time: **11:59**
